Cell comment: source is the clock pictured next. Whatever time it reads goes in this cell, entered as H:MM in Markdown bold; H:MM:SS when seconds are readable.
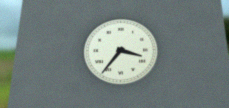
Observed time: **3:36**
